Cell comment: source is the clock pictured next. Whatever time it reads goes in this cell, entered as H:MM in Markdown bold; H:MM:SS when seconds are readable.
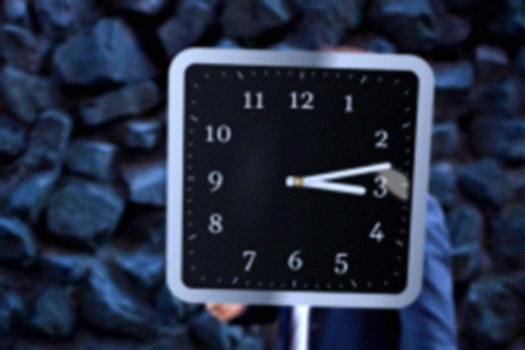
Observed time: **3:13**
